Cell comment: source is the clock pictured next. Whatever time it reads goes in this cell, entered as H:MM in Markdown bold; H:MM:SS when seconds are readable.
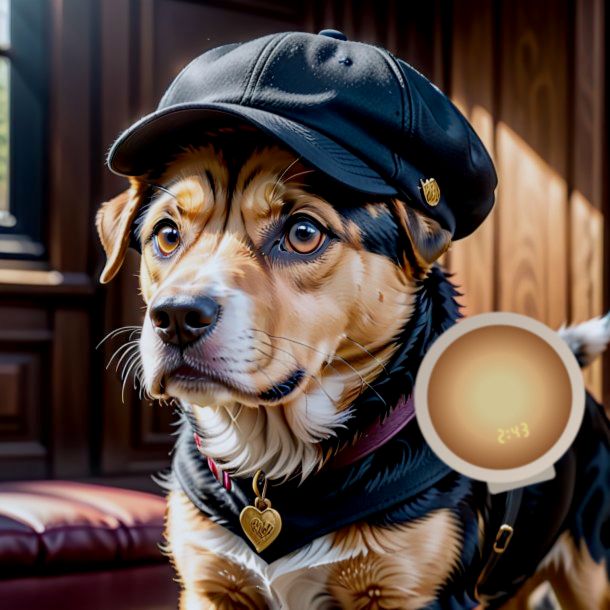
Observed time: **2:43**
